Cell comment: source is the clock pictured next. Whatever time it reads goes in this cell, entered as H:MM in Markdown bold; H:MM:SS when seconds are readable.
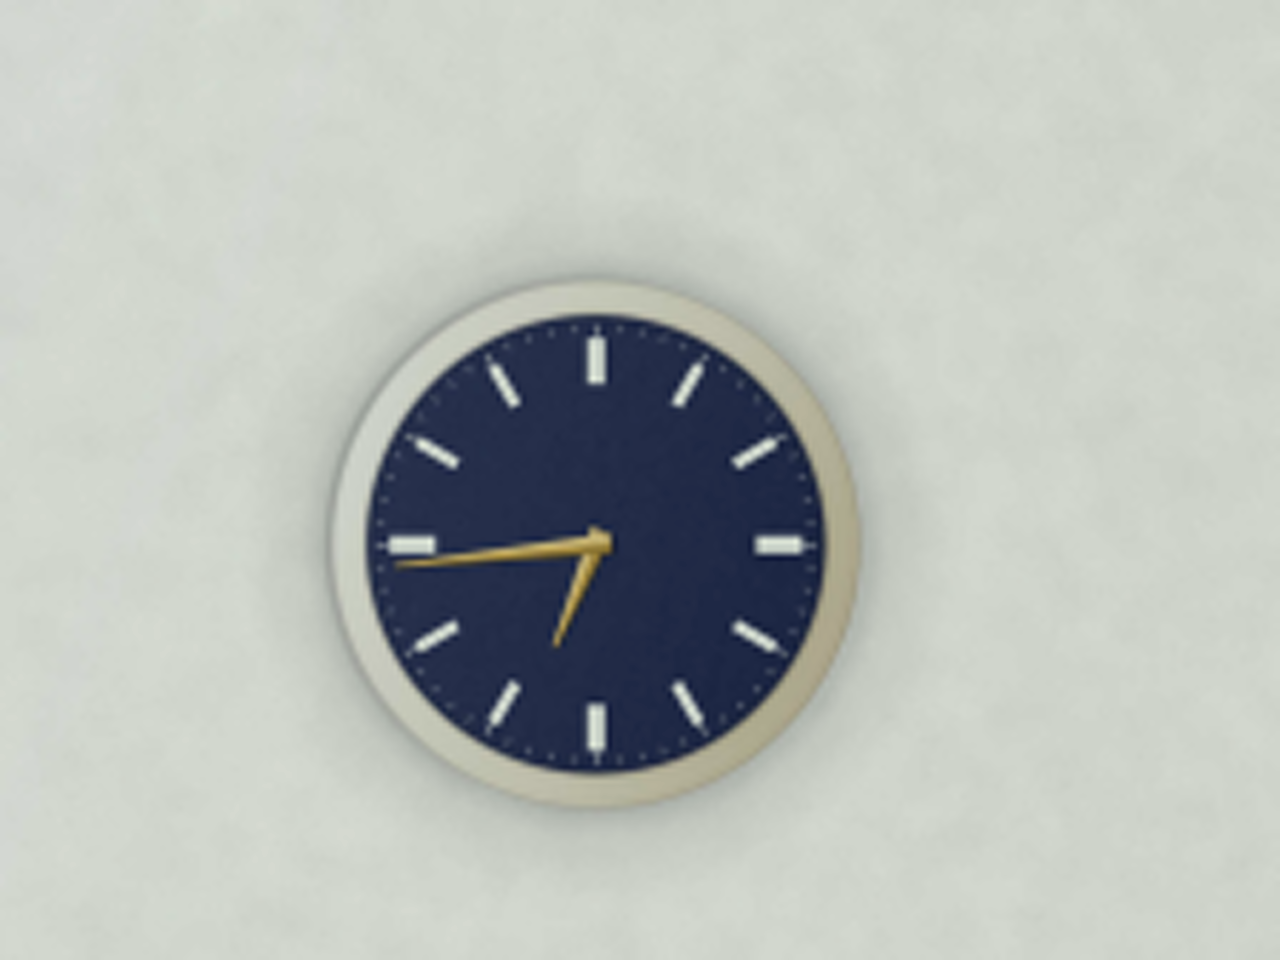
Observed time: **6:44**
